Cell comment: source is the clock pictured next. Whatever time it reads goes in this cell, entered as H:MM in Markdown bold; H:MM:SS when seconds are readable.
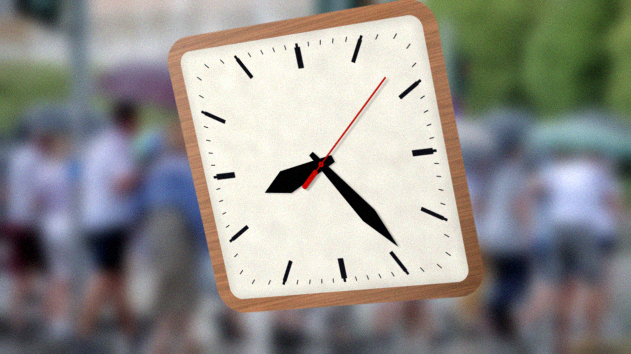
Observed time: **8:24:08**
